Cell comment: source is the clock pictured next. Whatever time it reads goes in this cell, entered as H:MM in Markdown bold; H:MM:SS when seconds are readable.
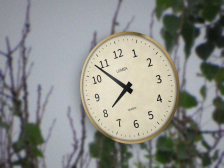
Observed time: **7:53**
